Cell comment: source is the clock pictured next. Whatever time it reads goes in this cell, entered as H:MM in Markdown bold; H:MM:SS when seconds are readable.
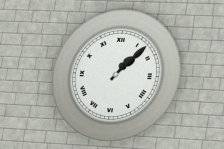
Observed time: **1:07**
